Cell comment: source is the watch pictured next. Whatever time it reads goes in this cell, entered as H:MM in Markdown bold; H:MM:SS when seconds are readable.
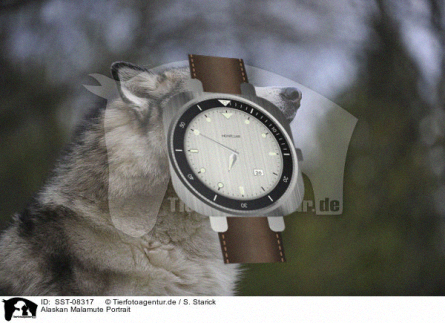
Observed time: **6:50**
